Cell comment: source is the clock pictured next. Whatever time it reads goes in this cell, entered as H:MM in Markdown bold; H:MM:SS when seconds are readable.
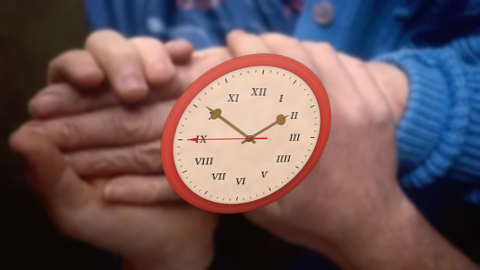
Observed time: **1:50:45**
